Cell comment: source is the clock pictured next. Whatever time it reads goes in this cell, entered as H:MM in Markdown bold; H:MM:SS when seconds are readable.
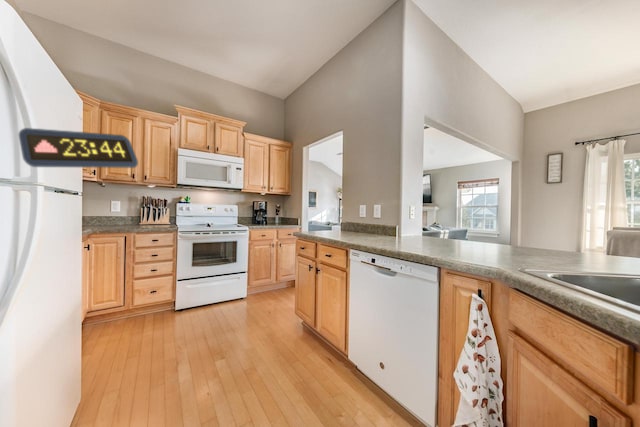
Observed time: **23:44**
